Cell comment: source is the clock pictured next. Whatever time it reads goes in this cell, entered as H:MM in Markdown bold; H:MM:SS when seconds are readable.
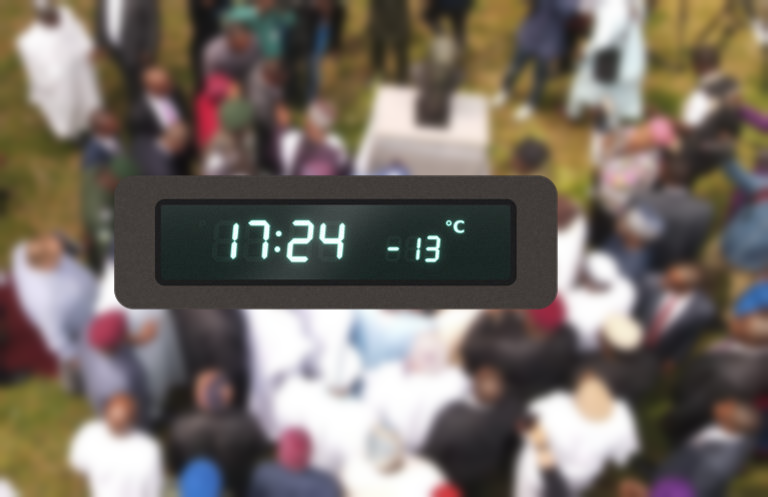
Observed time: **17:24**
